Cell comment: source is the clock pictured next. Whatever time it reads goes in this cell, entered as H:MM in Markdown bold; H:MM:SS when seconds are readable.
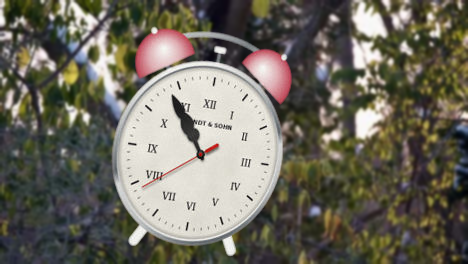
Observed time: **10:53:39**
